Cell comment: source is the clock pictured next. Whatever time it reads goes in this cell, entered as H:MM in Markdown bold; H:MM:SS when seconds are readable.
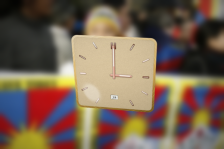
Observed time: **3:00**
